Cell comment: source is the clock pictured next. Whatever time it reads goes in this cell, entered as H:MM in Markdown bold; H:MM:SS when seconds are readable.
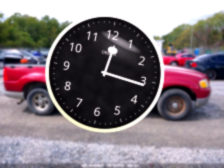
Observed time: **12:16**
